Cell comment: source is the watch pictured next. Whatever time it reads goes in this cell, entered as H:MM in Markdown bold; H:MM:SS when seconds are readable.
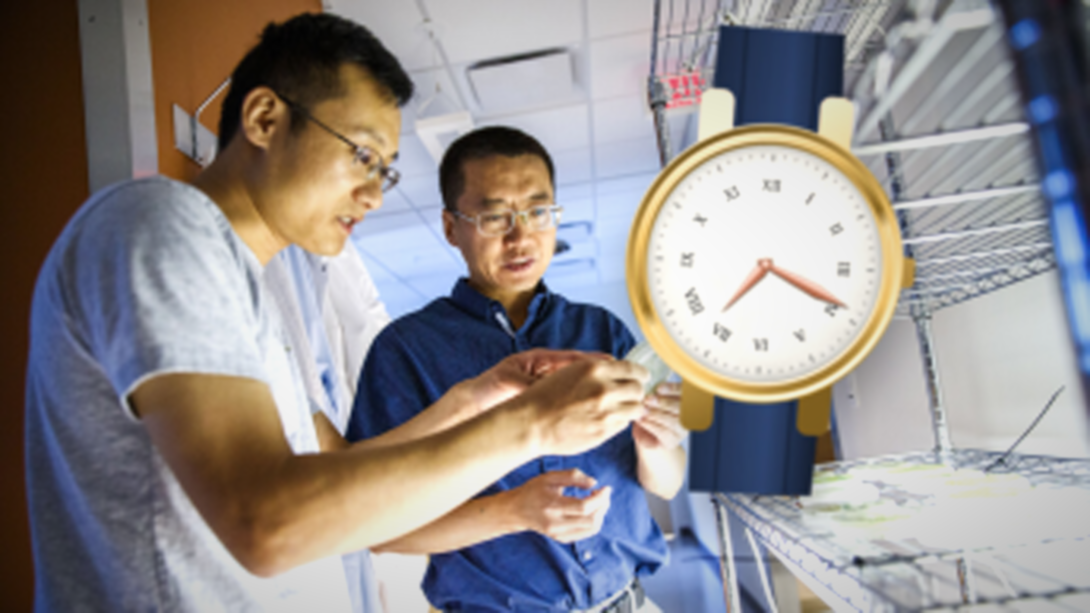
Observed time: **7:19**
